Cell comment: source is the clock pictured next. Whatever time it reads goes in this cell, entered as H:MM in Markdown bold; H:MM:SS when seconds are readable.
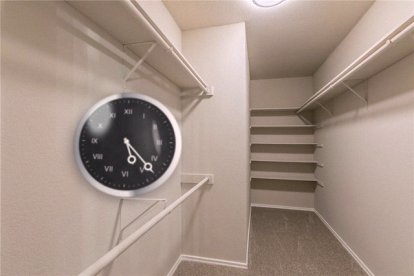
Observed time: **5:23**
